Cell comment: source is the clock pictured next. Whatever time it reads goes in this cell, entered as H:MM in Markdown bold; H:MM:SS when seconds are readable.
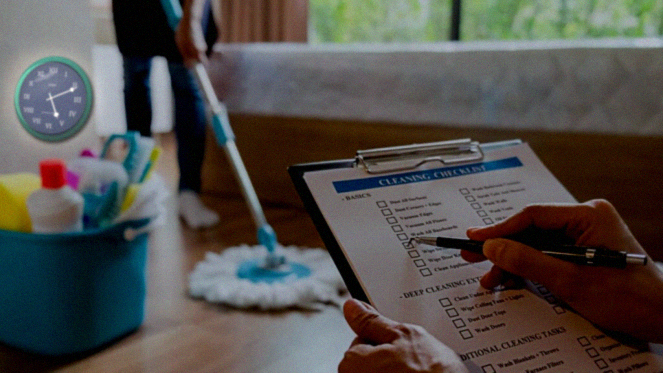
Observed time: **5:11**
